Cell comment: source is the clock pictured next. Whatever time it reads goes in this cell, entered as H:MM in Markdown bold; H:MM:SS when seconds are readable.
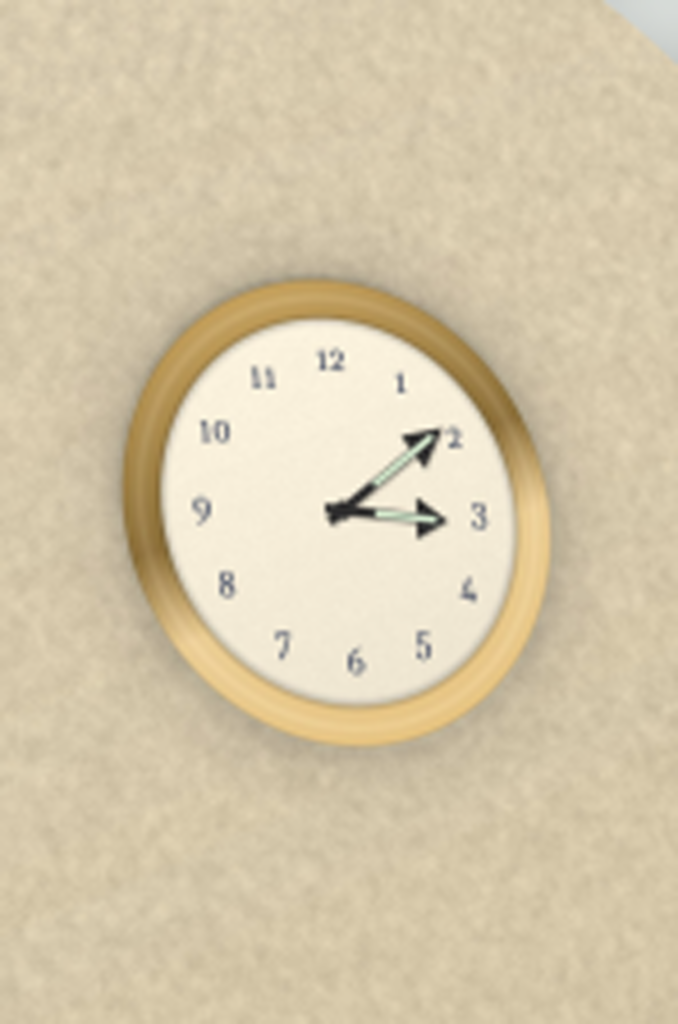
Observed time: **3:09**
